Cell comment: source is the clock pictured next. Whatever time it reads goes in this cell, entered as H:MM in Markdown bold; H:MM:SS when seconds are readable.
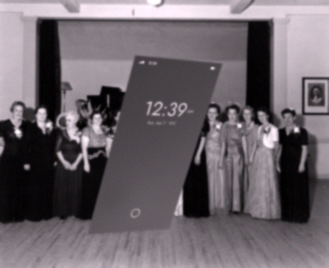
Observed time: **12:39**
